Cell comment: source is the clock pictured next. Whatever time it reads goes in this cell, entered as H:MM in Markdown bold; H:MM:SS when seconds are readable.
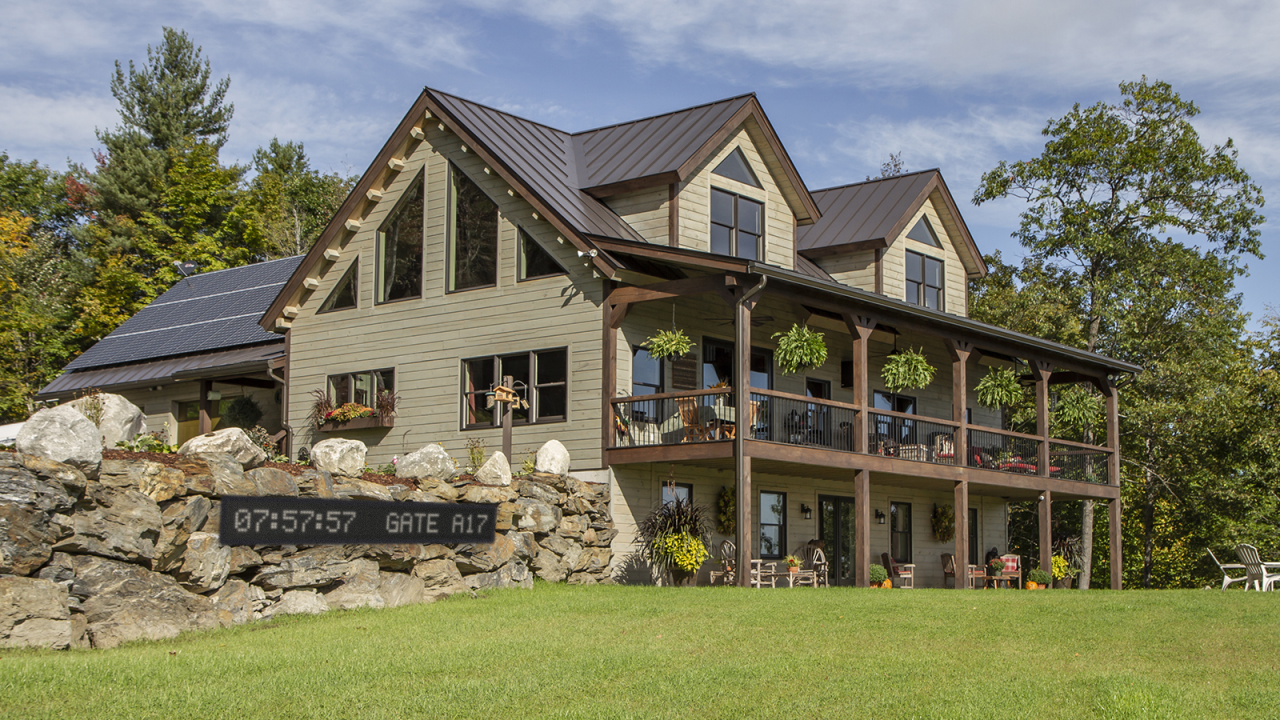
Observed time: **7:57:57**
